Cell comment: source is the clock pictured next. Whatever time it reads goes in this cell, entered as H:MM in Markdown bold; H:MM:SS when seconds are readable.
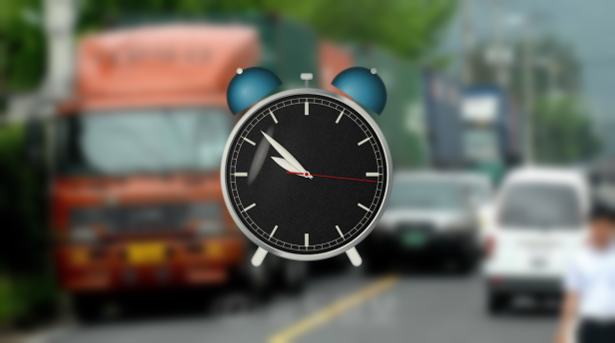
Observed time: **9:52:16**
